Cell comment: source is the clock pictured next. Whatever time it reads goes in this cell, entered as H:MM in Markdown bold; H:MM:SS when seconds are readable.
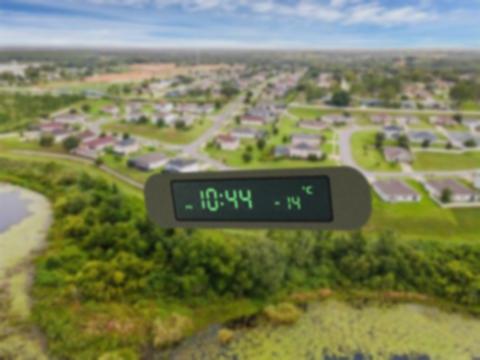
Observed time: **10:44**
